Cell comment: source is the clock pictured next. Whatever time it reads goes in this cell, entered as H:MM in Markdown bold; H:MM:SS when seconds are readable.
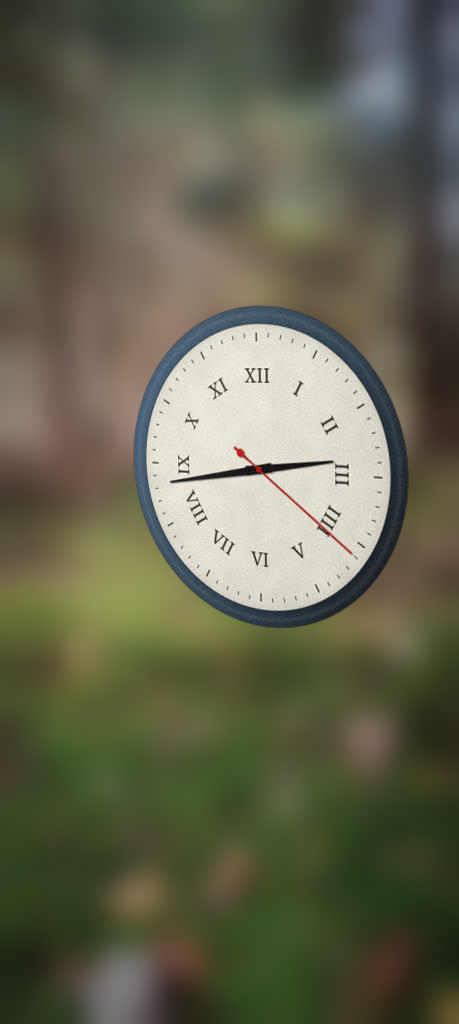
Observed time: **2:43:21**
